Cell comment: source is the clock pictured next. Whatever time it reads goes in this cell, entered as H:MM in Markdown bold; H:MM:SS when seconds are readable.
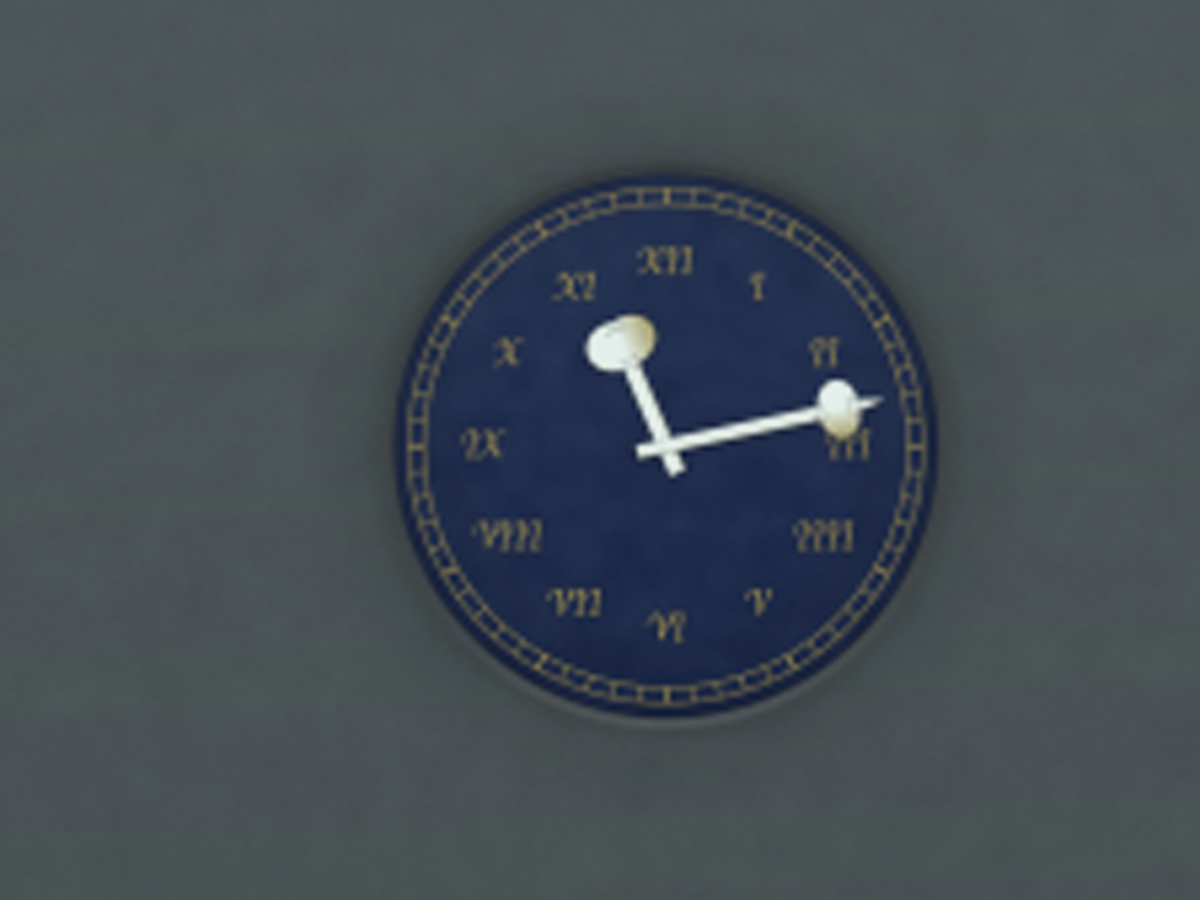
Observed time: **11:13**
